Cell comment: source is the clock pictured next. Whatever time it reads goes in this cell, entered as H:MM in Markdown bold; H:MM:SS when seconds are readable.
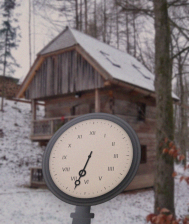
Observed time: **6:33**
